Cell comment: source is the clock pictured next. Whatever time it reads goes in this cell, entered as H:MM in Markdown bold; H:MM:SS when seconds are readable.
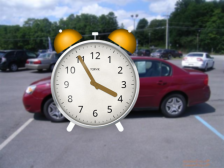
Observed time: **3:55**
